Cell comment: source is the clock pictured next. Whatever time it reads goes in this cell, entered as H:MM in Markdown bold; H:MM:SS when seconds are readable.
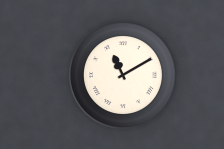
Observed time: **11:10**
